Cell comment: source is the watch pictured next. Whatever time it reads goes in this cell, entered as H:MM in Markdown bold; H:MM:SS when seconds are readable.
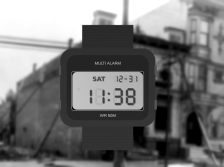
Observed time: **11:38**
